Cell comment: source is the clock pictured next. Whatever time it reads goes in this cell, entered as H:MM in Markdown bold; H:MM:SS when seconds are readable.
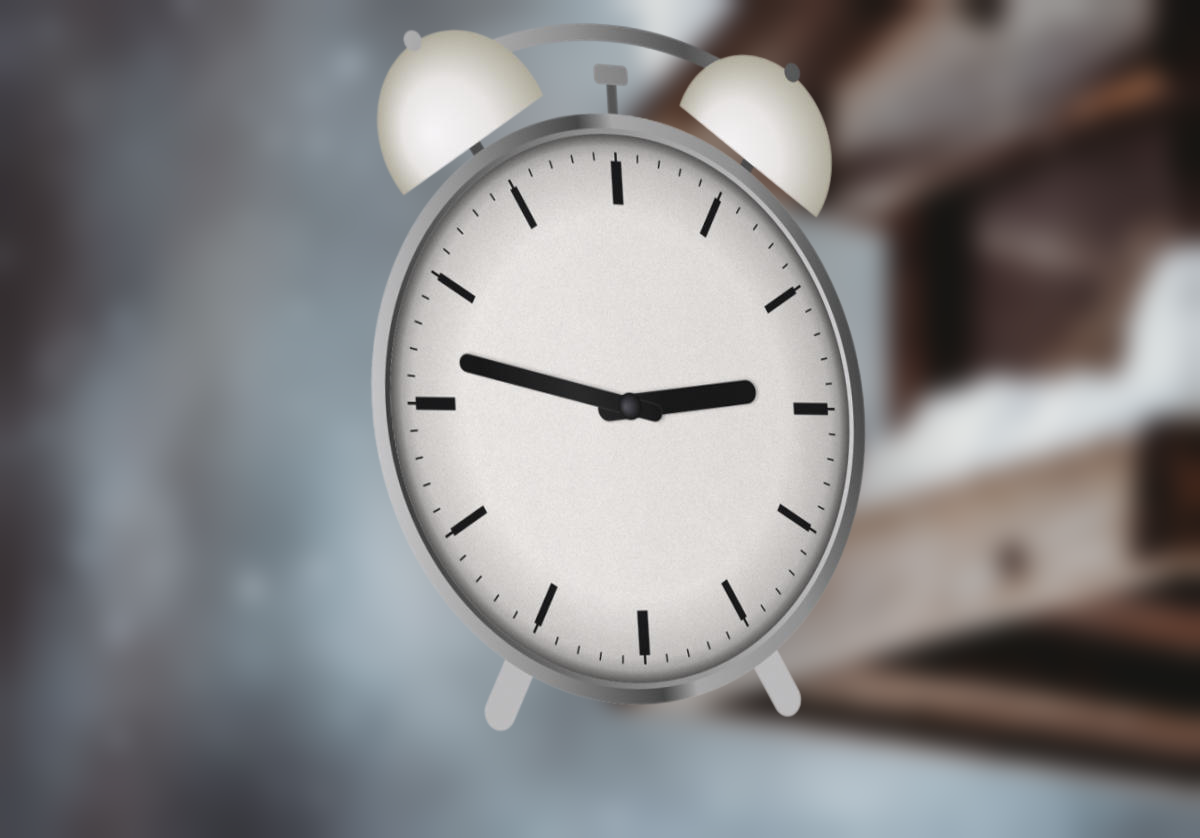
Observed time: **2:47**
